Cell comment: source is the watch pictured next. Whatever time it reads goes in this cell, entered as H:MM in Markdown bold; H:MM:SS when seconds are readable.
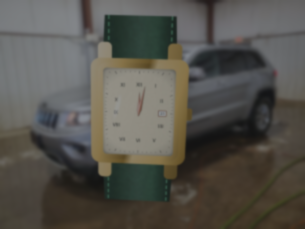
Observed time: **12:02**
